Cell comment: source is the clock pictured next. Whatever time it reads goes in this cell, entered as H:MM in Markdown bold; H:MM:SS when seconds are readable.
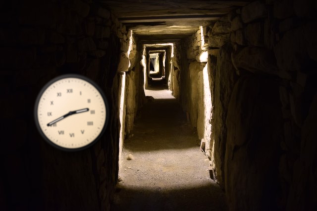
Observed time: **2:41**
